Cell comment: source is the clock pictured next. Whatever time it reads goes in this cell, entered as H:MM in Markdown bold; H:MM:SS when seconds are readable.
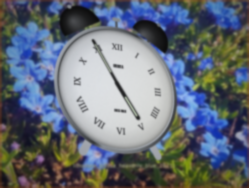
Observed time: **4:55**
